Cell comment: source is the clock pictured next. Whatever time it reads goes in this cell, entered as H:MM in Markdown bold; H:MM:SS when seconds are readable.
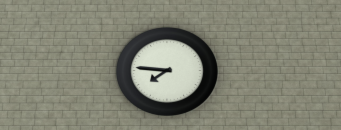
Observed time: **7:46**
